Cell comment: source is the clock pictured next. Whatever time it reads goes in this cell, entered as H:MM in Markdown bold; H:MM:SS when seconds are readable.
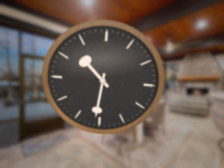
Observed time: **10:31**
